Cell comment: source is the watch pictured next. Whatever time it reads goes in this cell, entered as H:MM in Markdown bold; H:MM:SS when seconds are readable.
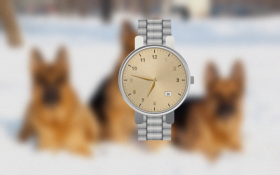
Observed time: **6:47**
